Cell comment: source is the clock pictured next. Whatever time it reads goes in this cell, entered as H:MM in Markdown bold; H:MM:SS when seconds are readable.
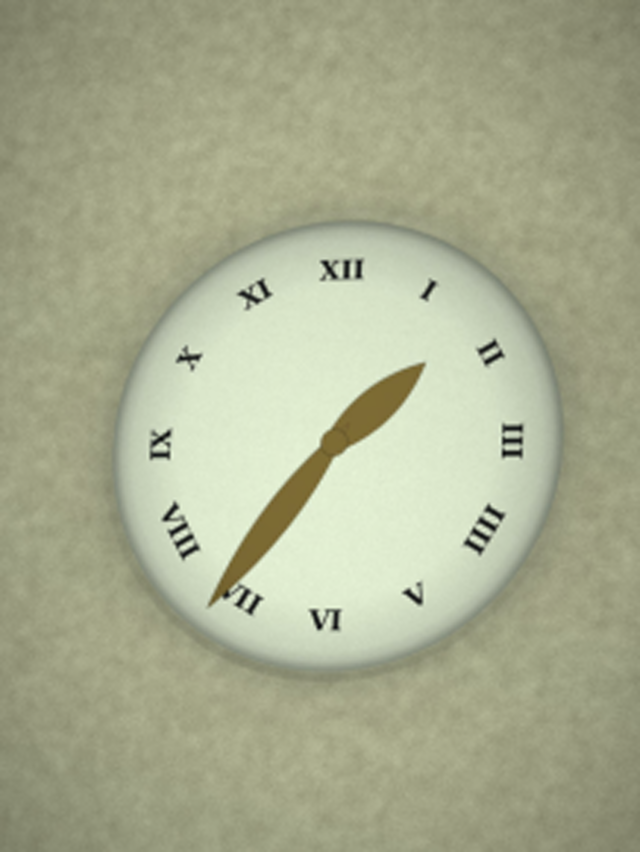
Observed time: **1:36**
